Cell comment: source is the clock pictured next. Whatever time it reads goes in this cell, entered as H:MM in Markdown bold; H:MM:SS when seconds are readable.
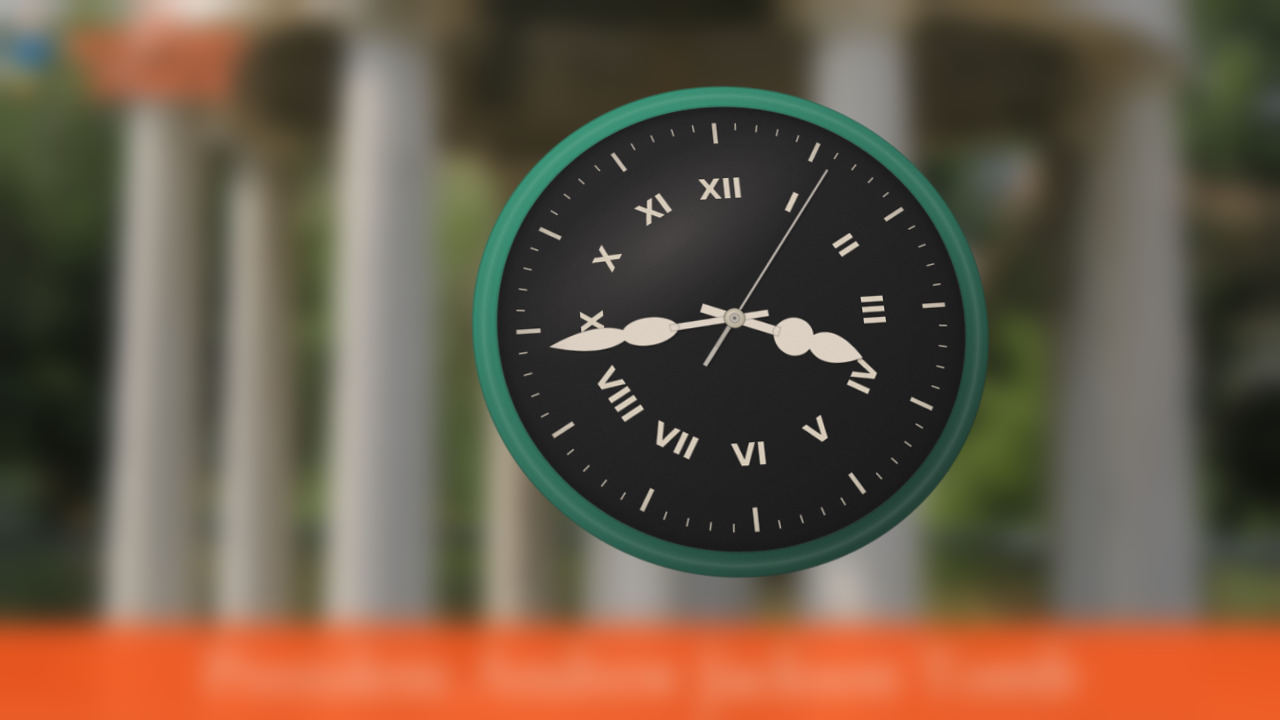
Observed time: **3:44:06**
